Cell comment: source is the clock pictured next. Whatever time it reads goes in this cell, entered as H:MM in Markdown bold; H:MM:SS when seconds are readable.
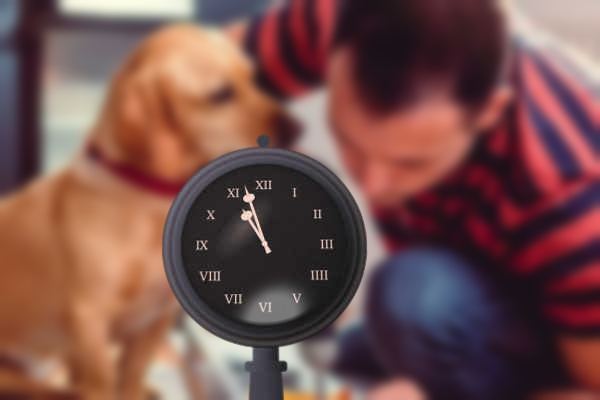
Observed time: **10:57**
